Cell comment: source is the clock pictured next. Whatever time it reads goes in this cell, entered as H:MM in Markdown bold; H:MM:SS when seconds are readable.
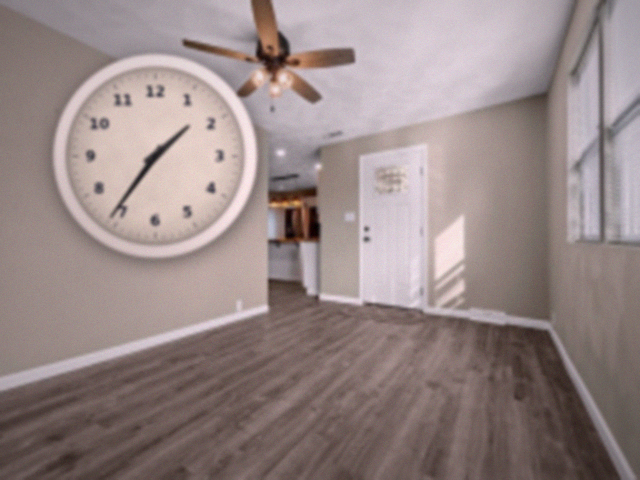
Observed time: **1:36**
